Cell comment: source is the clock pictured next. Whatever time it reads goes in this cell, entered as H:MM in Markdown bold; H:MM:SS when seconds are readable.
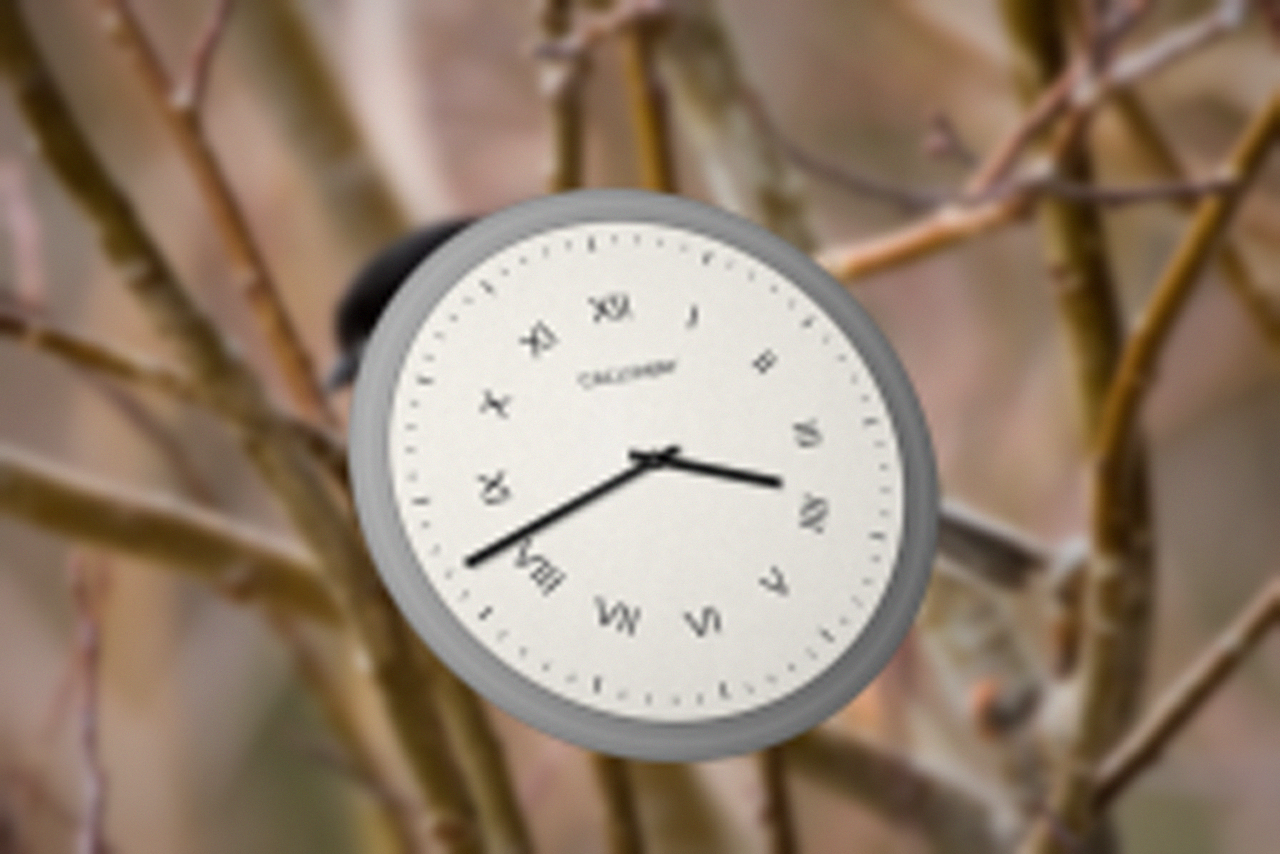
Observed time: **3:42**
